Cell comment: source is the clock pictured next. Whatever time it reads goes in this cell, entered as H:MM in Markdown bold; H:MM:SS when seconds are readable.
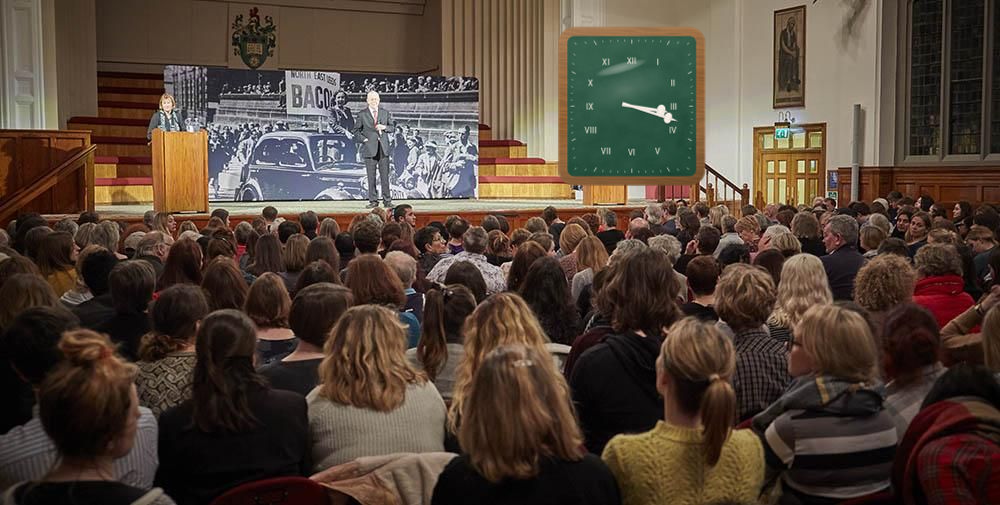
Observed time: **3:18**
